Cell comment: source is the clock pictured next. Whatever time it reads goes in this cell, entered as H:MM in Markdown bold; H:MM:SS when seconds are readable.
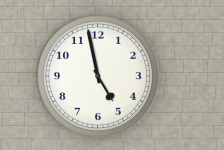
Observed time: **4:58**
